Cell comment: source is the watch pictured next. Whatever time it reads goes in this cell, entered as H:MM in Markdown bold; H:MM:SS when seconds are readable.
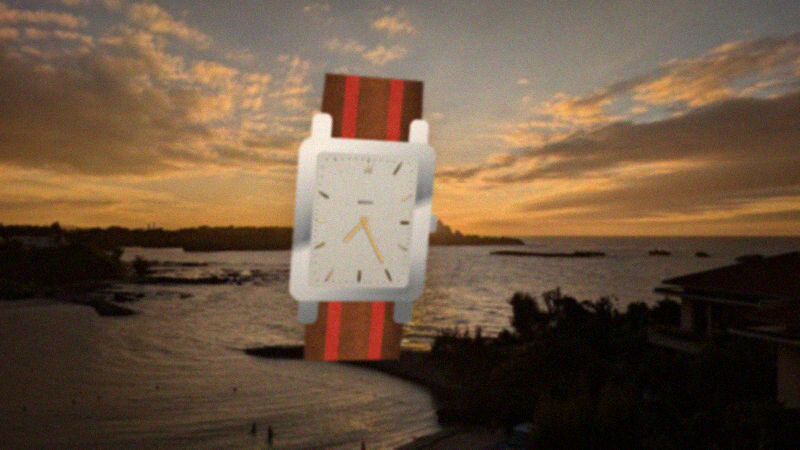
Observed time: **7:25**
